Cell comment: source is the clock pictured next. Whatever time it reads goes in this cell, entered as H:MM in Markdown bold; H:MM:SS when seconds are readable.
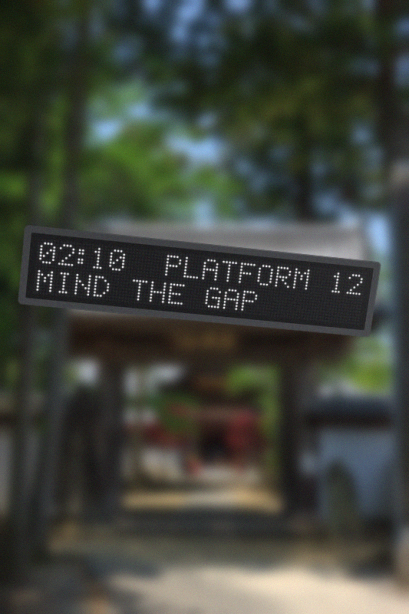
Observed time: **2:10**
